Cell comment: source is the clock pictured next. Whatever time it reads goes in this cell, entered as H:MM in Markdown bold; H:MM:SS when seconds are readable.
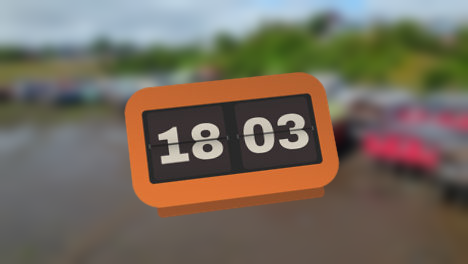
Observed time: **18:03**
